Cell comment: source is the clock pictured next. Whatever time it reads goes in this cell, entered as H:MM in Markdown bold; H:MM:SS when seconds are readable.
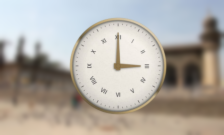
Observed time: **3:00**
